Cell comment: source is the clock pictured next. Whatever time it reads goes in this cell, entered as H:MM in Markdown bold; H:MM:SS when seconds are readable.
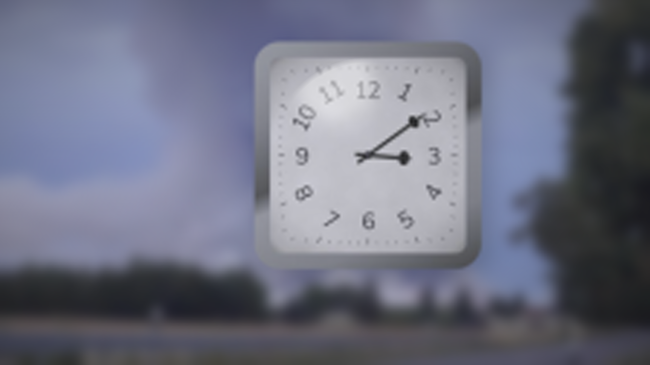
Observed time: **3:09**
